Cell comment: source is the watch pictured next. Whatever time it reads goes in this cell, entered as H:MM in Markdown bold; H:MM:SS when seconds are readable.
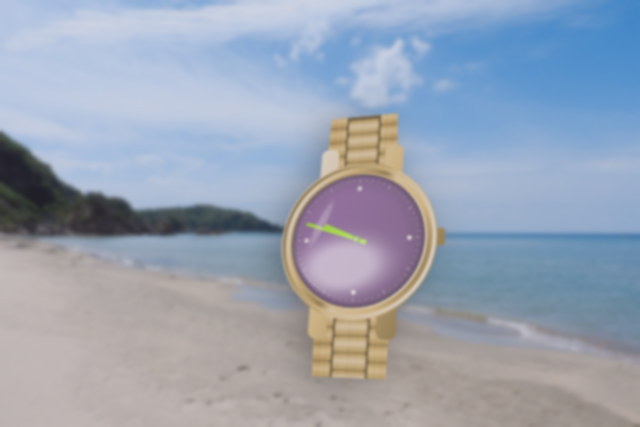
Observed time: **9:48**
